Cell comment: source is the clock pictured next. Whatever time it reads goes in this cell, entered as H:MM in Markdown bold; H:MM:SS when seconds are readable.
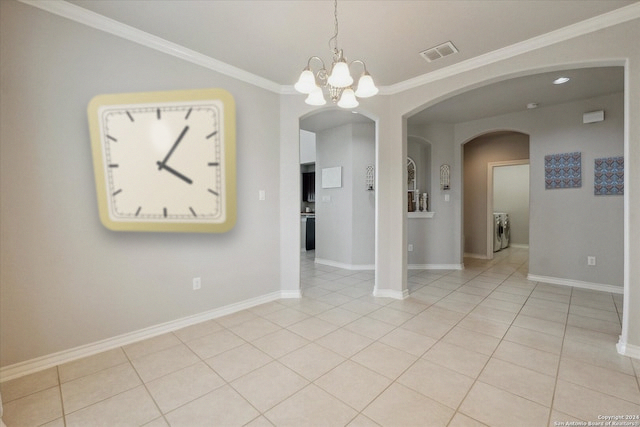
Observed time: **4:06**
